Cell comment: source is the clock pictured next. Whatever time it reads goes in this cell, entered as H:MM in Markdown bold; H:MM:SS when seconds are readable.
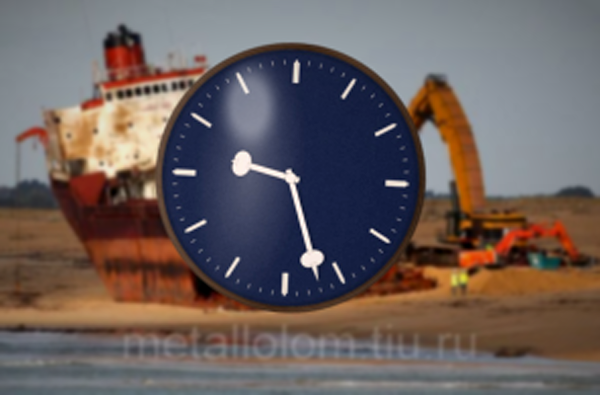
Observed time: **9:27**
